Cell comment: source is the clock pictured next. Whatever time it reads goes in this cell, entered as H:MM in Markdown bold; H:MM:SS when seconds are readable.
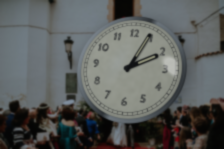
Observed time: **2:04**
